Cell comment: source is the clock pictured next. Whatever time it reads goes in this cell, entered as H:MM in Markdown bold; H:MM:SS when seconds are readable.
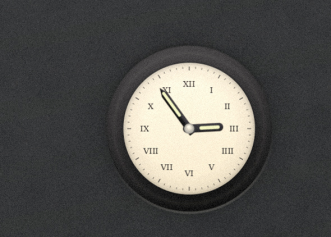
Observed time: **2:54**
